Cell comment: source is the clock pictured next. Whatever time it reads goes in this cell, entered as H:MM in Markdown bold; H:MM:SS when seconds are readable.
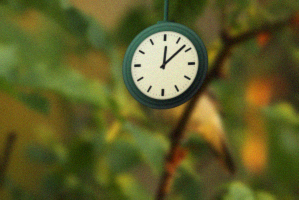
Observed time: **12:08**
